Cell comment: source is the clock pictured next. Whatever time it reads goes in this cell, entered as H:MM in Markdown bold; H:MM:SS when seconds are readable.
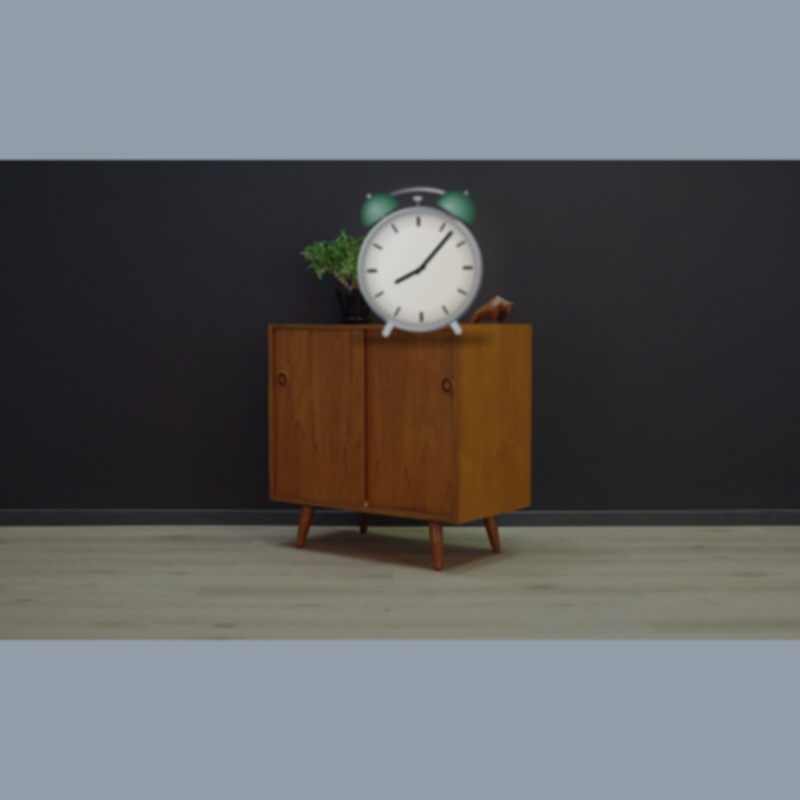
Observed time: **8:07**
